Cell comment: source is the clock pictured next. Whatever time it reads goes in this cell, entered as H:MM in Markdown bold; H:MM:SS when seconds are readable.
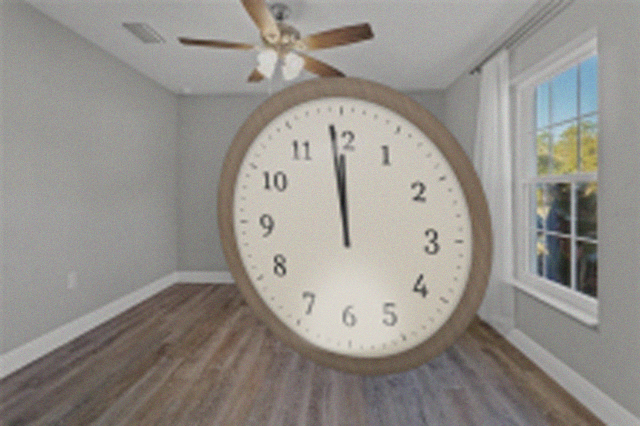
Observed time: **11:59**
